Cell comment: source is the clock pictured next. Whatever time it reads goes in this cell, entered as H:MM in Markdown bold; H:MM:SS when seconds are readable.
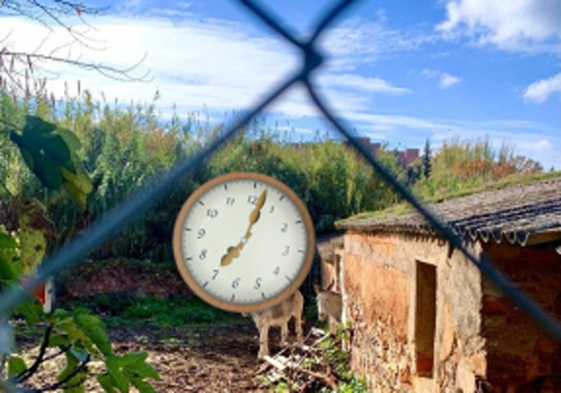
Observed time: **7:02**
